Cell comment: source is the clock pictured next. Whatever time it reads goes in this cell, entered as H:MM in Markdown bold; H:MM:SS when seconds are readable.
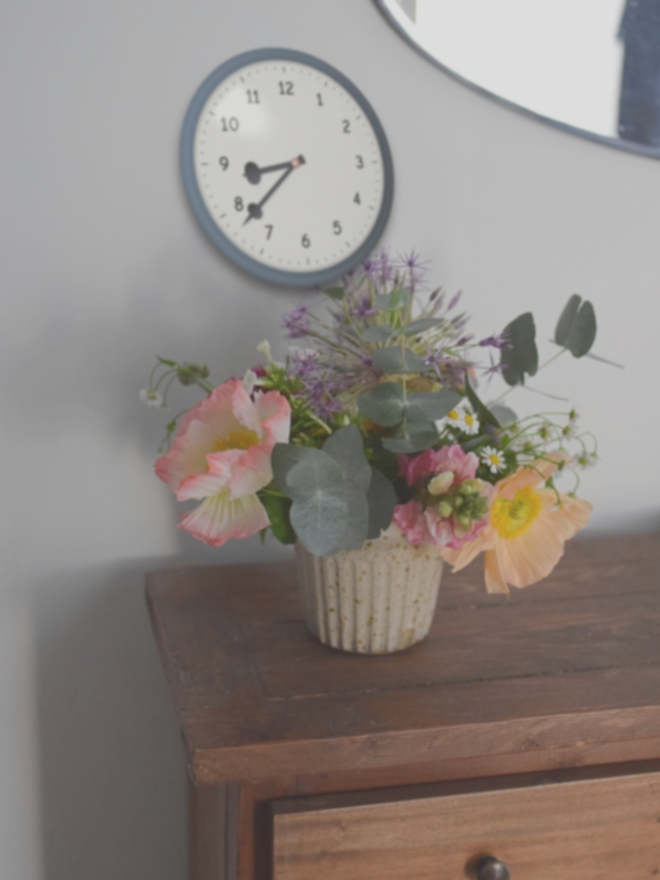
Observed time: **8:38**
